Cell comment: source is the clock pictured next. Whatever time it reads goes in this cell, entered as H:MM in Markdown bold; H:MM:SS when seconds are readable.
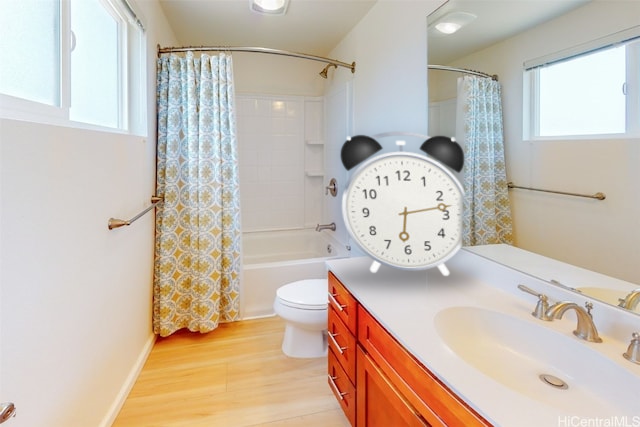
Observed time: **6:13**
